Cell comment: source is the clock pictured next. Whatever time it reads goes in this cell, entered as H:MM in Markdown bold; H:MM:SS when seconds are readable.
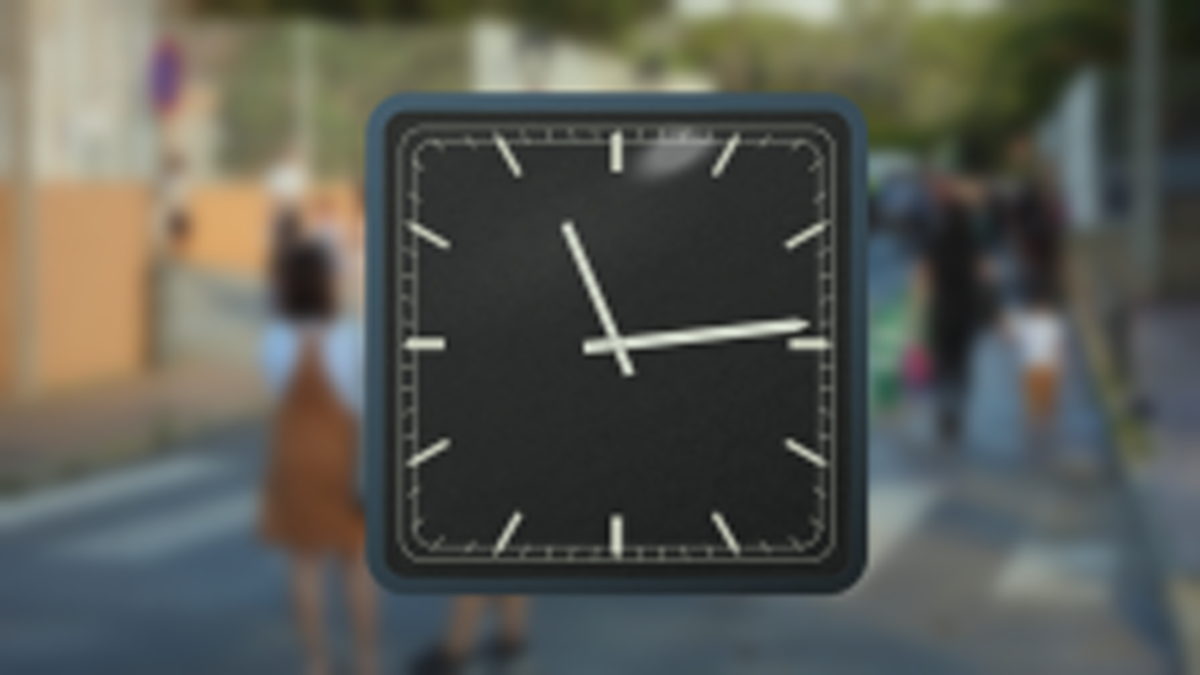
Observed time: **11:14**
